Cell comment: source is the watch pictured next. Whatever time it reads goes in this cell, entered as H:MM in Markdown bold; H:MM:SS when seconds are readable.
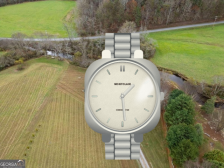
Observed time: **1:29**
